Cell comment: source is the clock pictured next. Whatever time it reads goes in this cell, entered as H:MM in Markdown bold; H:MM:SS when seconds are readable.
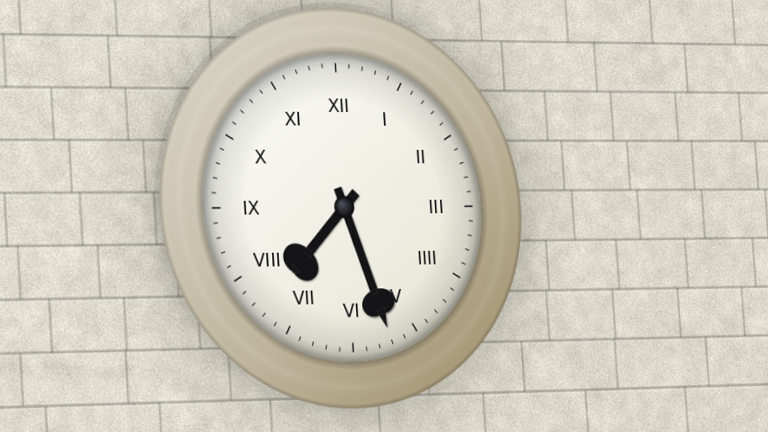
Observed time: **7:27**
